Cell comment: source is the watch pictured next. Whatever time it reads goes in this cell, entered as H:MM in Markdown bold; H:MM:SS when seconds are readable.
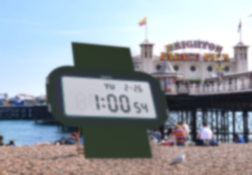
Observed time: **1:00:54**
